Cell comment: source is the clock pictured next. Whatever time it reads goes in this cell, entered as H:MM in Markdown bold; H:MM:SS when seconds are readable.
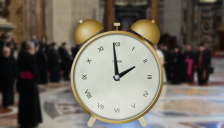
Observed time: **1:59**
